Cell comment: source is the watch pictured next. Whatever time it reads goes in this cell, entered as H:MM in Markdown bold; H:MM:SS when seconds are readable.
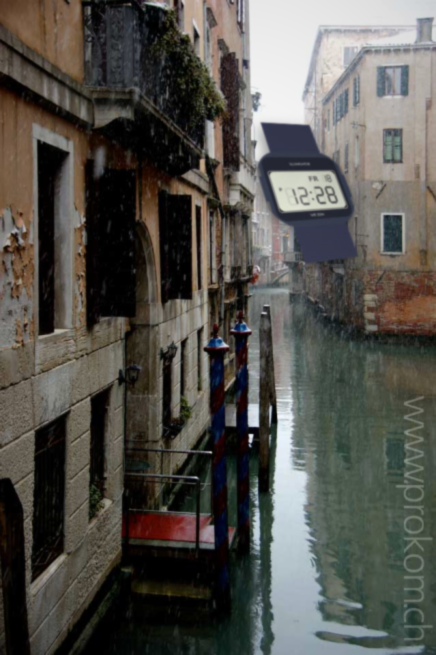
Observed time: **12:28**
